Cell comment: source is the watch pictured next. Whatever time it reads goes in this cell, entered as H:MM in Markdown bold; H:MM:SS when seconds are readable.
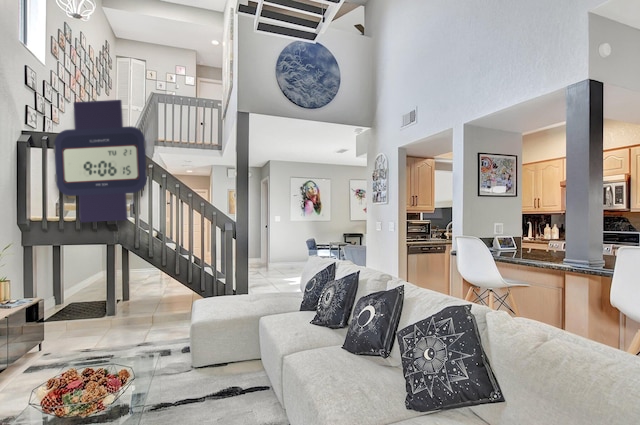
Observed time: **9:06:15**
